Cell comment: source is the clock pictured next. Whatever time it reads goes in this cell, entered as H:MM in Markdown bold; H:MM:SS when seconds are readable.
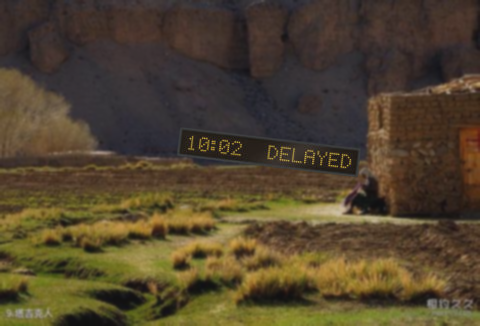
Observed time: **10:02**
